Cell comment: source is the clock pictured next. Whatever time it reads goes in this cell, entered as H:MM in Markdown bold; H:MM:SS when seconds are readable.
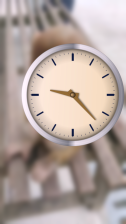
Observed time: **9:23**
